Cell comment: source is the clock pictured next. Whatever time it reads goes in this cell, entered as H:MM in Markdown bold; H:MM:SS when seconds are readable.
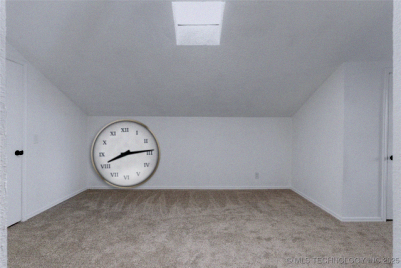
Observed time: **8:14**
